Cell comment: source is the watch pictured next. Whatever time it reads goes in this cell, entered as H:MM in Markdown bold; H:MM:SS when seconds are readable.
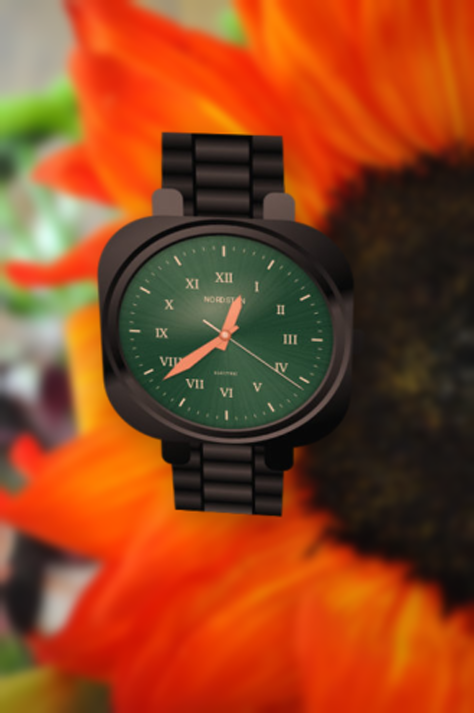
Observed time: **12:38:21**
